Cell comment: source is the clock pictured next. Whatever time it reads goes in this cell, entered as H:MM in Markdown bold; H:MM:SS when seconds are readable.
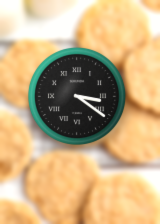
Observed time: **3:21**
